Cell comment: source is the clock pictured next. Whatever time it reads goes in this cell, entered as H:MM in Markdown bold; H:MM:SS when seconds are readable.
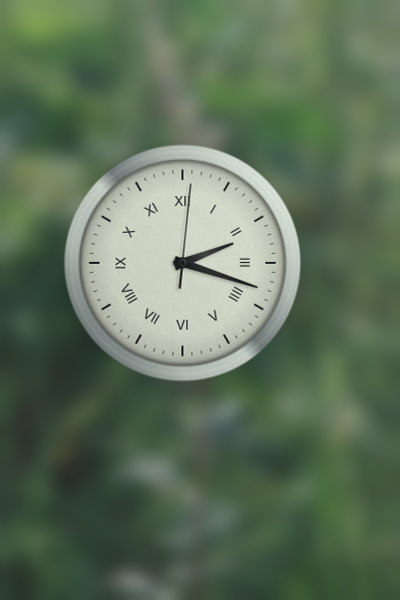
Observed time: **2:18:01**
